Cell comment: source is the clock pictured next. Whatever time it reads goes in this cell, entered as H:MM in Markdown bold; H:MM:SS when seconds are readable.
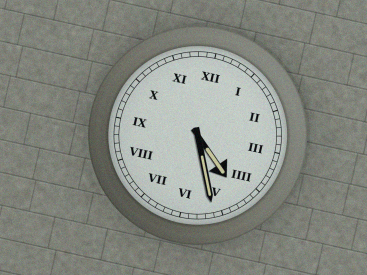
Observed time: **4:26**
